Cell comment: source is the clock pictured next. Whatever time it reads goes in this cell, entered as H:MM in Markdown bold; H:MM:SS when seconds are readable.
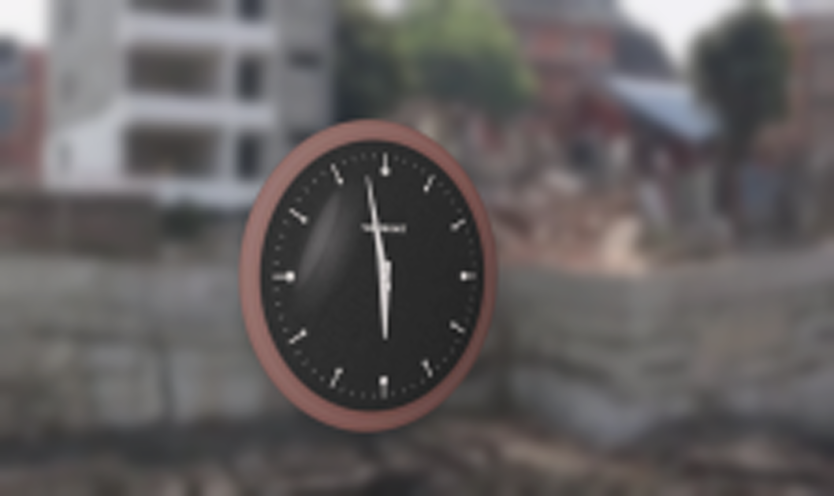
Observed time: **5:58**
